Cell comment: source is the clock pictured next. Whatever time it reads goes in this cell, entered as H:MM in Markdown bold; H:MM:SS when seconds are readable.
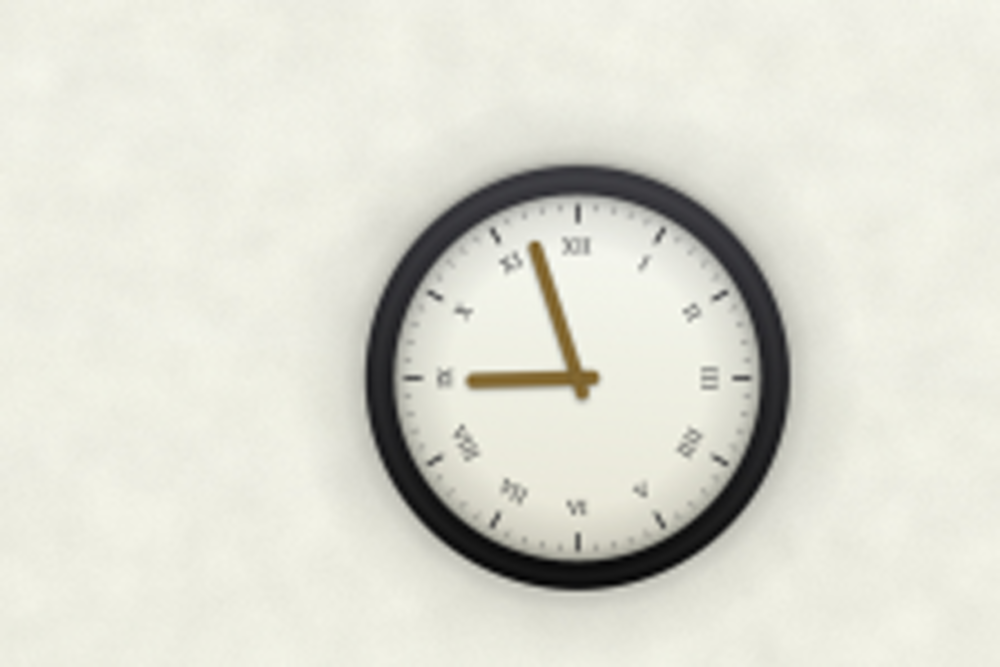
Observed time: **8:57**
